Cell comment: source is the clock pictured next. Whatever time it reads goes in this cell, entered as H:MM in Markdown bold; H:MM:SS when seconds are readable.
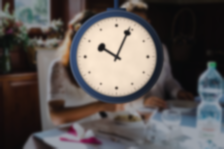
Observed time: **10:04**
